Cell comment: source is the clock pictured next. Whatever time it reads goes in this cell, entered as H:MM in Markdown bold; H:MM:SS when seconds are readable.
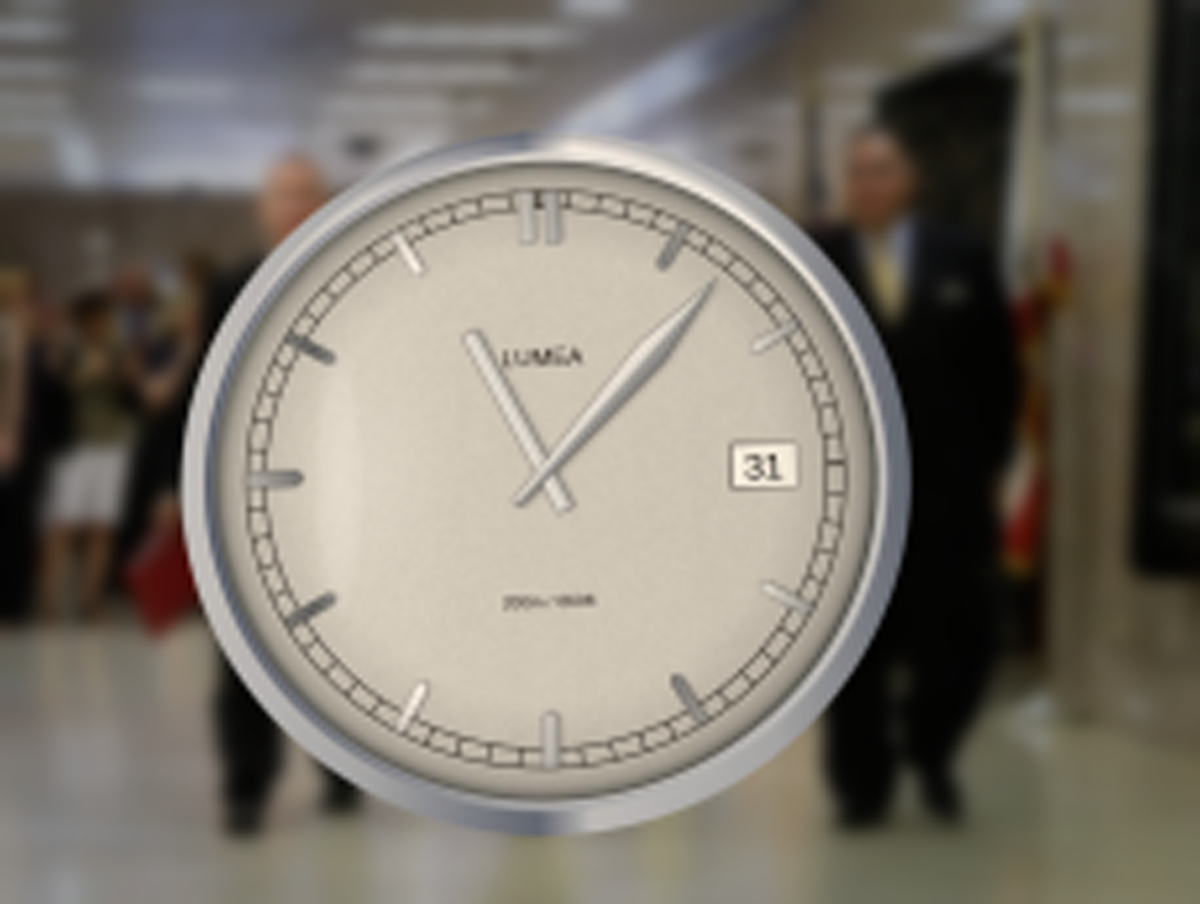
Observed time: **11:07**
